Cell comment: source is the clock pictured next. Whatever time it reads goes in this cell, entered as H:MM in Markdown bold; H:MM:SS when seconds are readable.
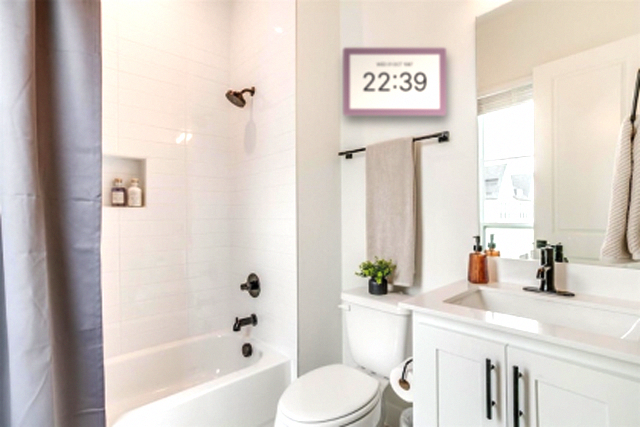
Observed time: **22:39**
